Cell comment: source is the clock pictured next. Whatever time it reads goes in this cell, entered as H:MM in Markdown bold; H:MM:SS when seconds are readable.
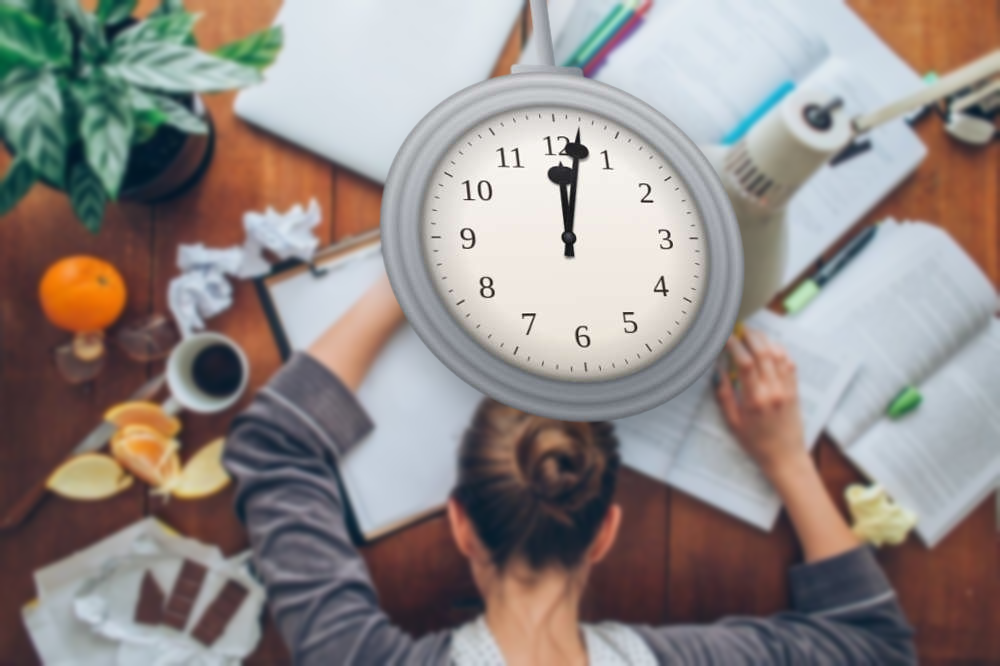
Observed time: **12:02**
